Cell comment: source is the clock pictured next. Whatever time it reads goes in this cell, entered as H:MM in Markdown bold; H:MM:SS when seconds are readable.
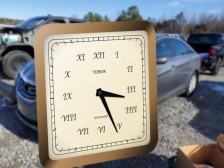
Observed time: **3:26**
